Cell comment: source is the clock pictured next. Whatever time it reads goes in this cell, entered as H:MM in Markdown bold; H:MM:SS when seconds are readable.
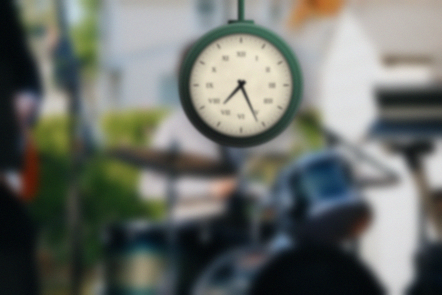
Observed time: **7:26**
